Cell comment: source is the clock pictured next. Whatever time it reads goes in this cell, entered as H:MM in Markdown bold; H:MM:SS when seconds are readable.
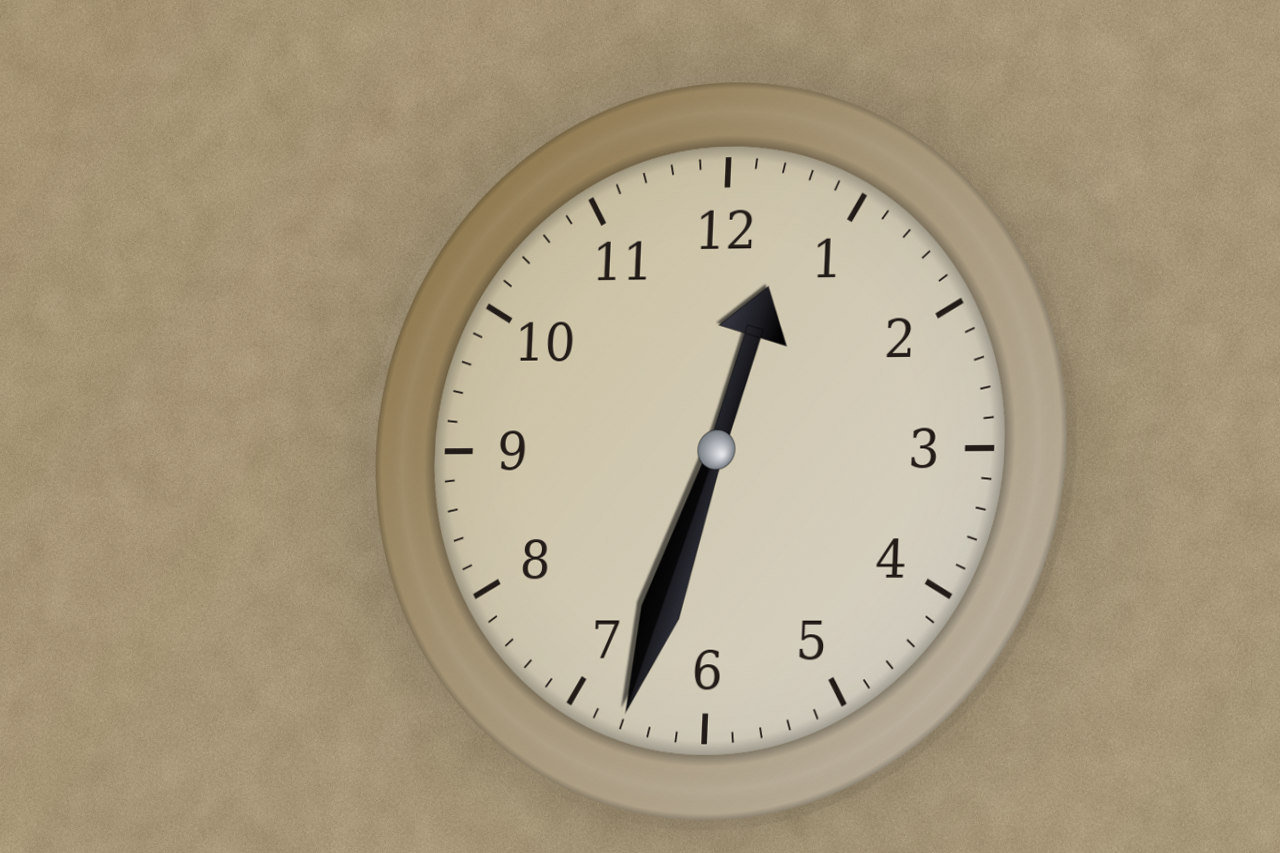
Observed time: **12:33**
